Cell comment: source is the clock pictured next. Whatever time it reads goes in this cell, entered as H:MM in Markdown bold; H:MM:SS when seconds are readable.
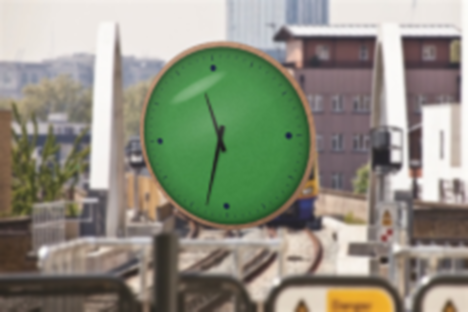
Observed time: **11:33**
